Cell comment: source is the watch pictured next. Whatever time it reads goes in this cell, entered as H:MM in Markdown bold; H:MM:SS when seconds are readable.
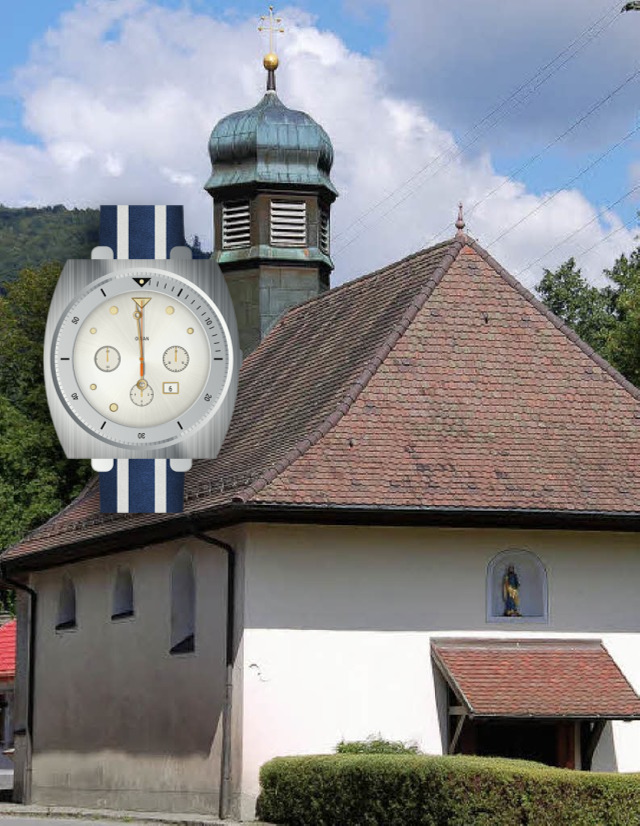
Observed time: **5:59**
